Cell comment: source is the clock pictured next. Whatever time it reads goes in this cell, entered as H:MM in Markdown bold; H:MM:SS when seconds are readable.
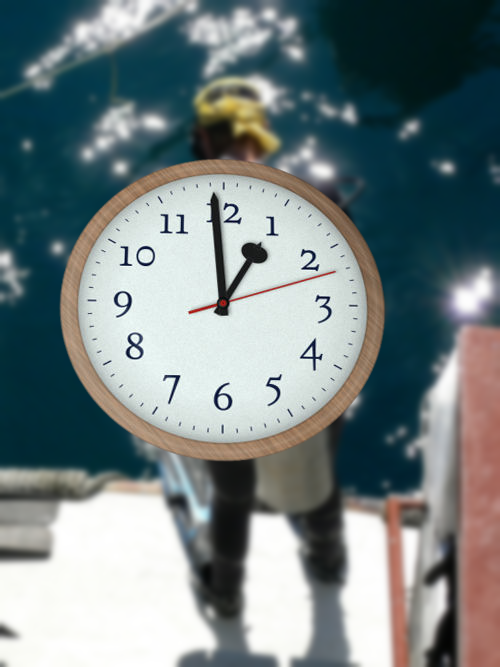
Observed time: **12:59:12**
